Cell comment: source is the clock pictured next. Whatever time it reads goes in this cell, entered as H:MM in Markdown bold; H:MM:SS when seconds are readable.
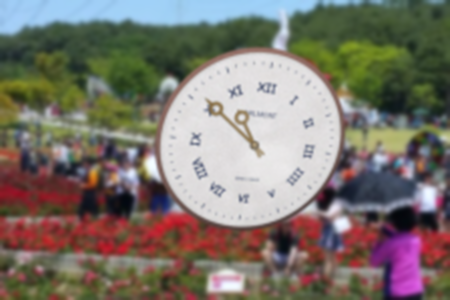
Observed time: **10:51**
